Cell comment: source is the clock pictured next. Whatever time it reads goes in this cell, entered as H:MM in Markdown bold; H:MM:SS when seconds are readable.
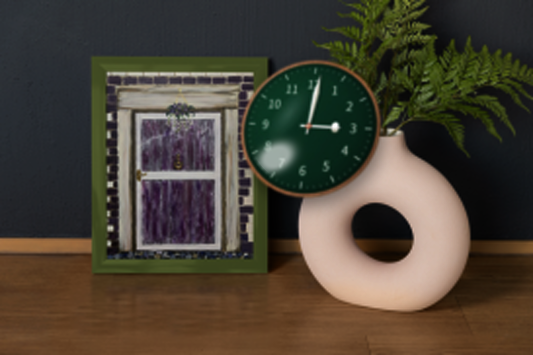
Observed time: **3:01**
